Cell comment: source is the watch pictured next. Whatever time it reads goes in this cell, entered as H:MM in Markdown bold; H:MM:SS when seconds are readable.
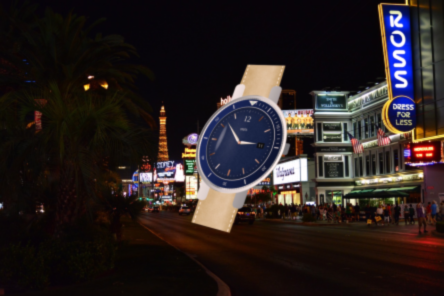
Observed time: **2:52**
